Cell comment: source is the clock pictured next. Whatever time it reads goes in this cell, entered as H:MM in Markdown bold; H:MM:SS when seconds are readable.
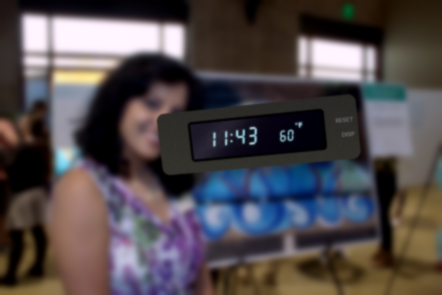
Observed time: **11:43**
